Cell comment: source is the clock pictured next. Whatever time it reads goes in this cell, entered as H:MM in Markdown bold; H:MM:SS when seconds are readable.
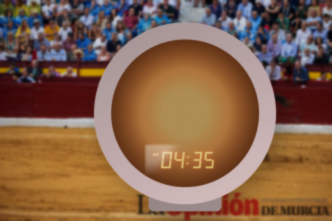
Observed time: **4:35**
